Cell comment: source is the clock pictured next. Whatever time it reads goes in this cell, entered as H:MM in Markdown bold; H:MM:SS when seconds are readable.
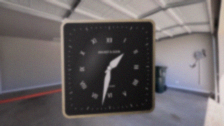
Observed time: **1:32**
